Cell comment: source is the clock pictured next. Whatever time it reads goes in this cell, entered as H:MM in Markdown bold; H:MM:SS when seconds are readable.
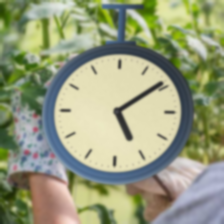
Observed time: **5:09**
